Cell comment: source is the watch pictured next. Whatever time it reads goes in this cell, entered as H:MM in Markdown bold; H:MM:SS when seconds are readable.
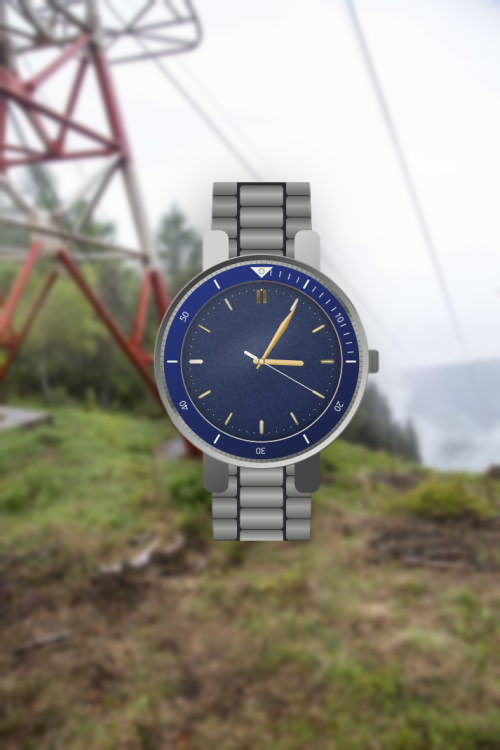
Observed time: **3:05:20**
